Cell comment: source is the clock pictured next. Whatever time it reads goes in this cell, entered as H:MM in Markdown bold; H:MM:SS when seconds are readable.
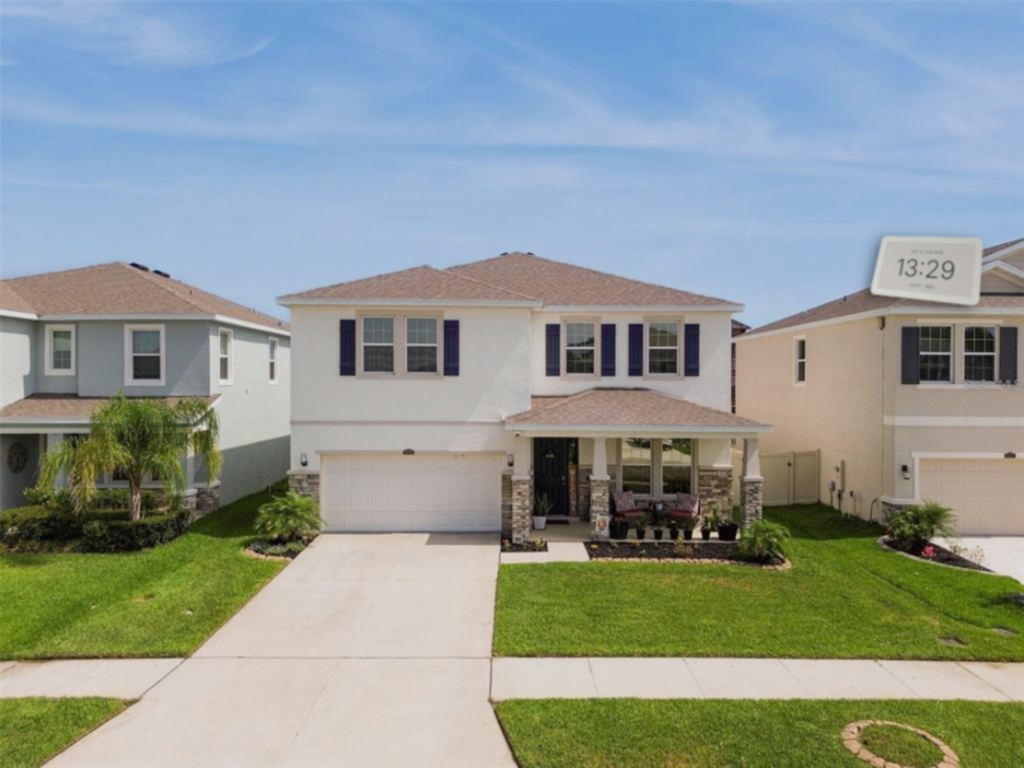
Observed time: **13:29**
